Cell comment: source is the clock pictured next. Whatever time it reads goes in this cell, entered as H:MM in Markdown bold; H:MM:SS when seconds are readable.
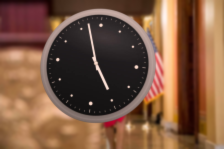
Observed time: **4:57**
